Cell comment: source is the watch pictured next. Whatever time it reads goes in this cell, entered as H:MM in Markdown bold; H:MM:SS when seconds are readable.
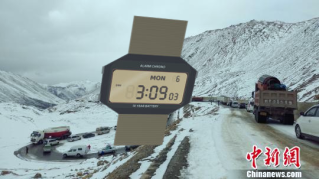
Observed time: **3:09:03**
